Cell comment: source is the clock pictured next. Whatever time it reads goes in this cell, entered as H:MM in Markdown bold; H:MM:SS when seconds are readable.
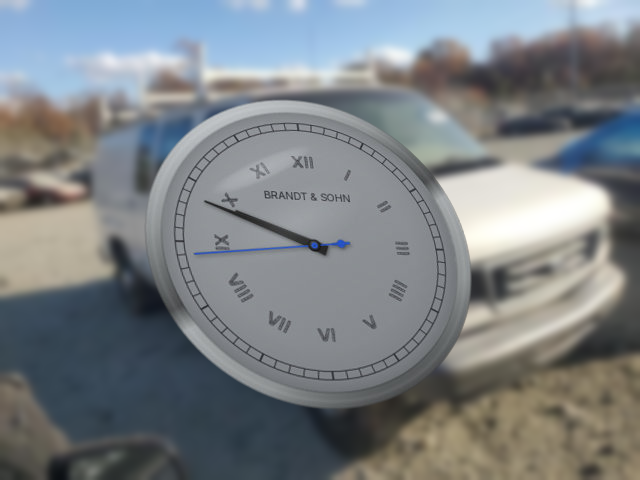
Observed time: **9:48:44**
